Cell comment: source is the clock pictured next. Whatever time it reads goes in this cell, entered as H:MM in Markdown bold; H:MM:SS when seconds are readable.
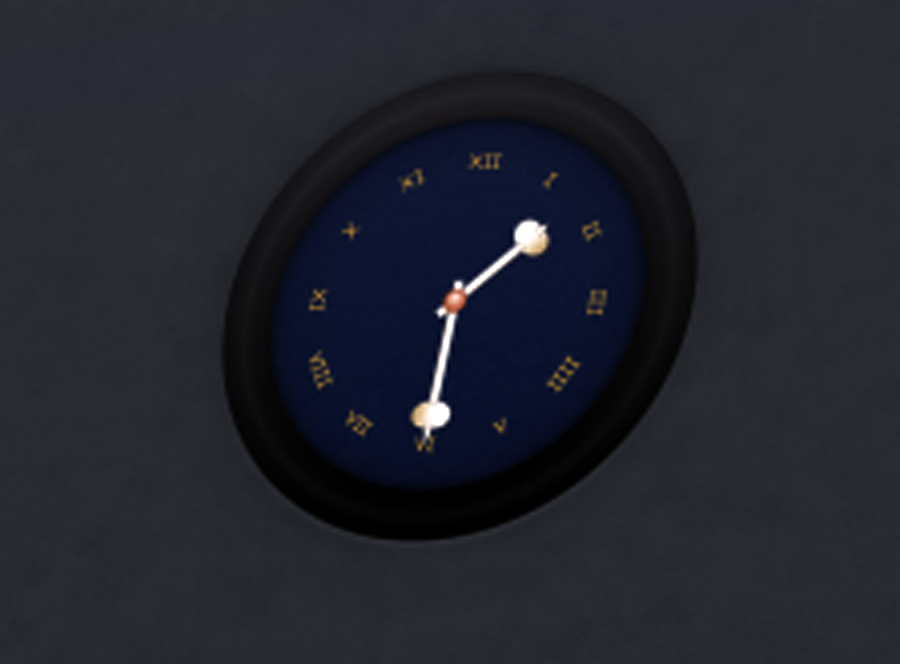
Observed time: **1:30**
